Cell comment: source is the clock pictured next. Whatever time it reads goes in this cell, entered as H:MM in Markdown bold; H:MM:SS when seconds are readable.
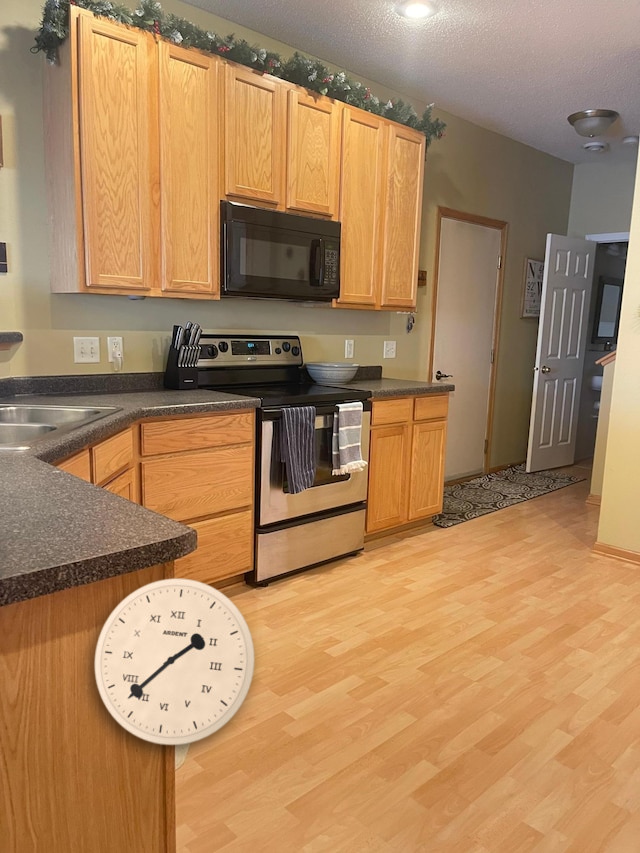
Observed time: **1:37**
